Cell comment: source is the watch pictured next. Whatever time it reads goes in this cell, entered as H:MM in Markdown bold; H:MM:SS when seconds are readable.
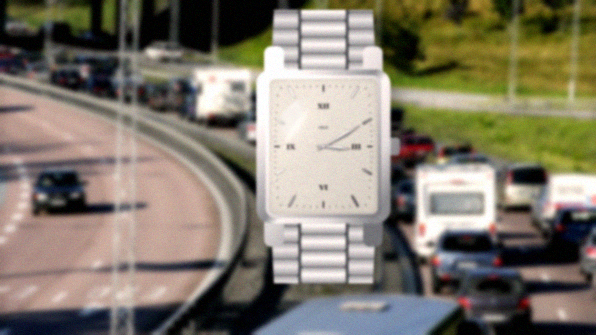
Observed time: **3:10**
